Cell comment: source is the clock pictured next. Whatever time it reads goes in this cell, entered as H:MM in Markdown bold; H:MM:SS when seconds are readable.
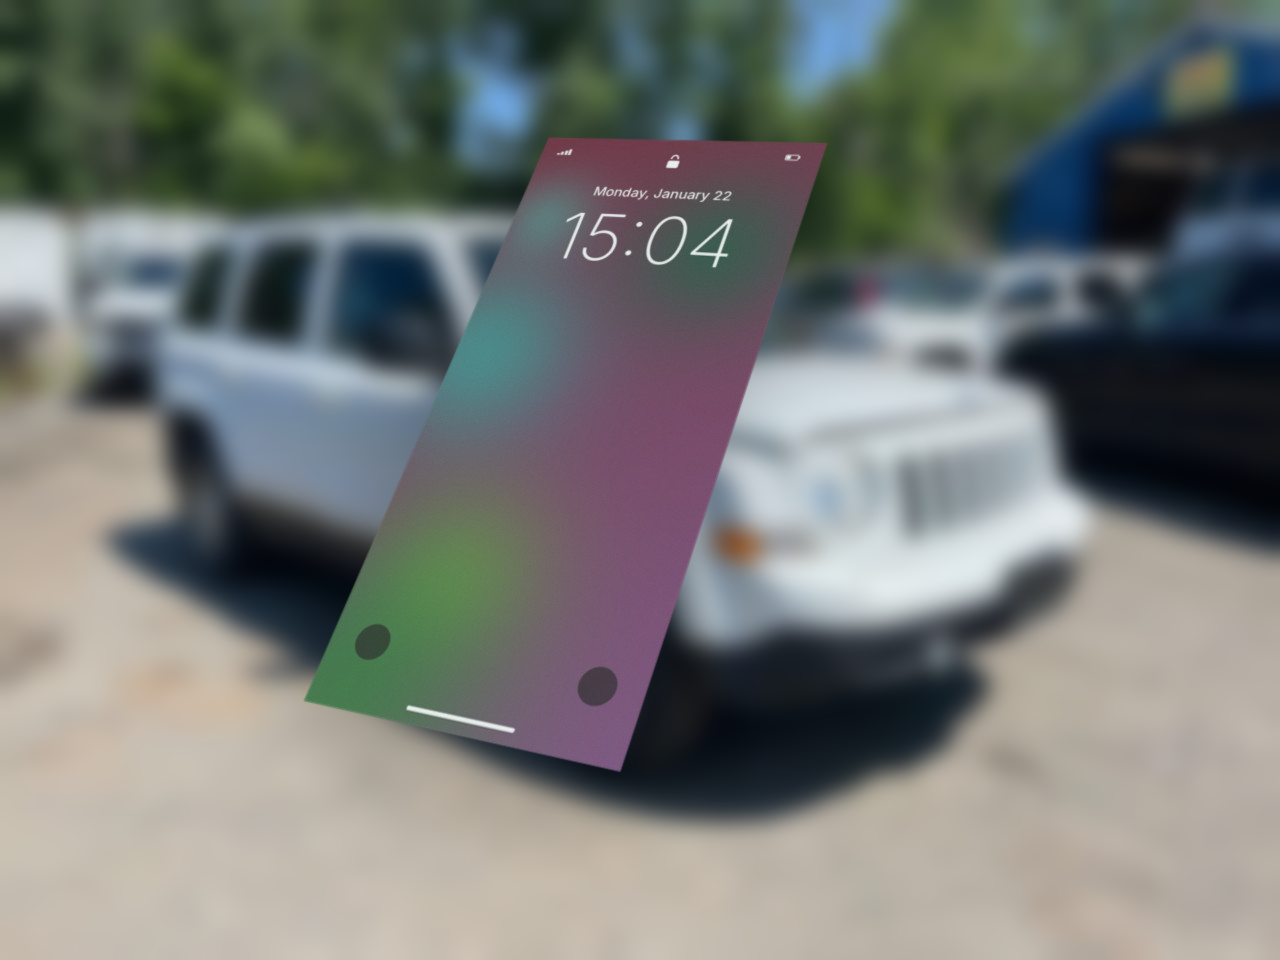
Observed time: **15:04**
